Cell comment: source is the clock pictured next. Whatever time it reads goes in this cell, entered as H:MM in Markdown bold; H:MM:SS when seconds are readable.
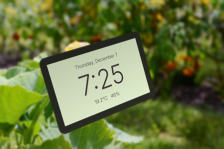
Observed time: **7:25**
